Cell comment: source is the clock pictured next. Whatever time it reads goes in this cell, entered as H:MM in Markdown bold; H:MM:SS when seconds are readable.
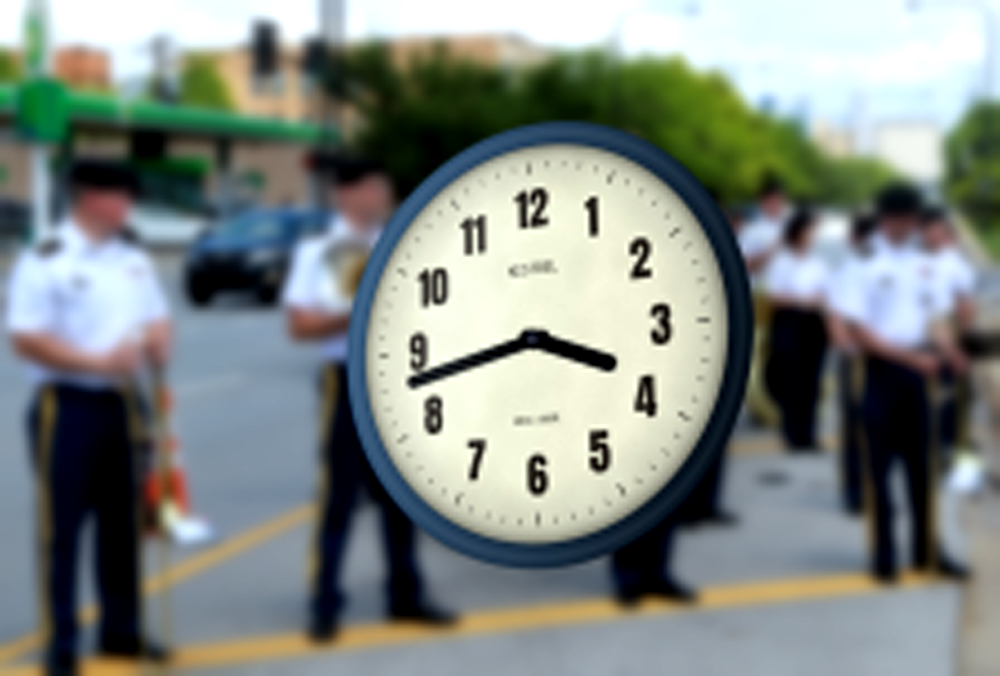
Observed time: **3:43**
